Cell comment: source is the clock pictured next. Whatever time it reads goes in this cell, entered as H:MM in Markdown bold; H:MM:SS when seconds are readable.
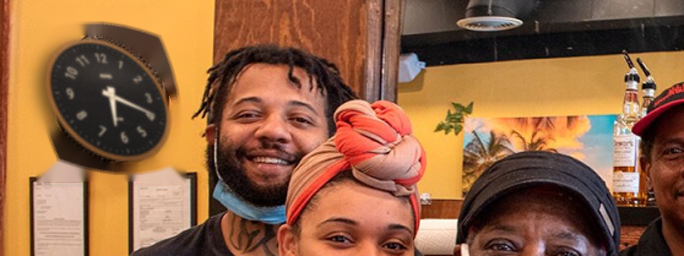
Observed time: **6:19**
